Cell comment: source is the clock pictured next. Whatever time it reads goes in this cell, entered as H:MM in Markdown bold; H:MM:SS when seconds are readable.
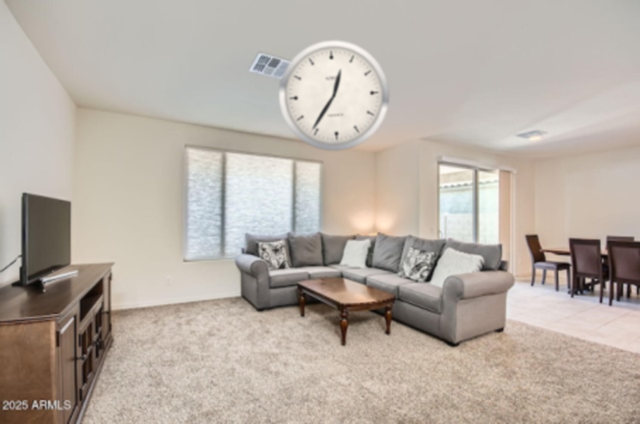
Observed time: **12:36**
